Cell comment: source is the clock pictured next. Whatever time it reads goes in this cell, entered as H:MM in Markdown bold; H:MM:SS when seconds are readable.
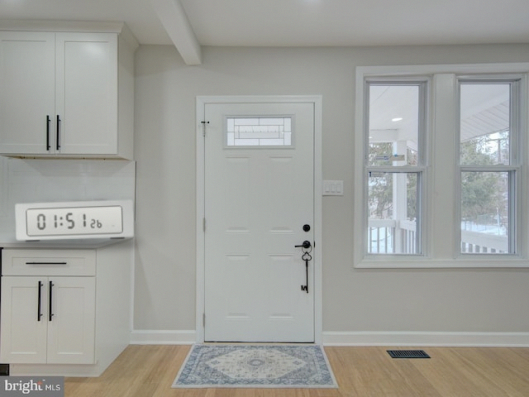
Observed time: **1:51:26**
